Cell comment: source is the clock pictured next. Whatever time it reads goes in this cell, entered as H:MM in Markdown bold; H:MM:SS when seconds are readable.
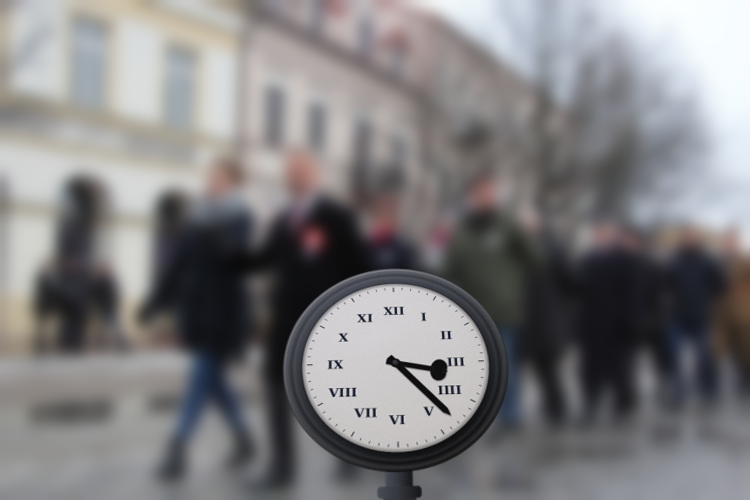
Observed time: **3:23**
